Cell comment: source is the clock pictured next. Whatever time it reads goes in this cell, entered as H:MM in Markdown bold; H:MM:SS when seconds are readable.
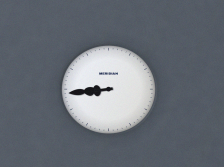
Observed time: **8:44**
